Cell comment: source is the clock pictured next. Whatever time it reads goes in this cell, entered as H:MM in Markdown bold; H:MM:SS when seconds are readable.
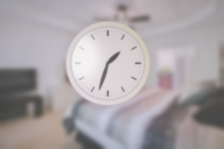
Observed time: **1:33**
